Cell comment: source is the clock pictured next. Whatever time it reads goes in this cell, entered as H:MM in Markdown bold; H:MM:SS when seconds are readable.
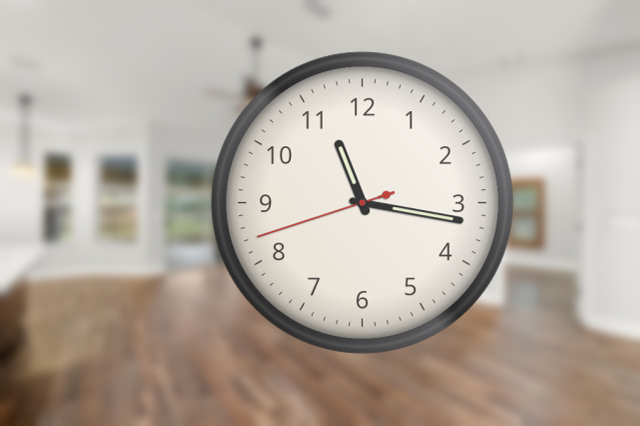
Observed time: **11:16:42**
